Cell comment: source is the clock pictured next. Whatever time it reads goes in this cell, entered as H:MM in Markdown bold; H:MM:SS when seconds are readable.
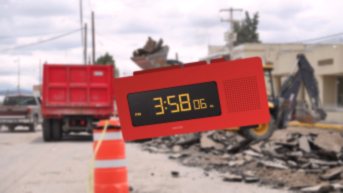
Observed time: **3:58:06**
